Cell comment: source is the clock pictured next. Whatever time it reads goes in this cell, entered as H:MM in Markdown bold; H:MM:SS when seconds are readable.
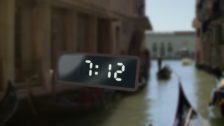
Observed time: **7:12**
